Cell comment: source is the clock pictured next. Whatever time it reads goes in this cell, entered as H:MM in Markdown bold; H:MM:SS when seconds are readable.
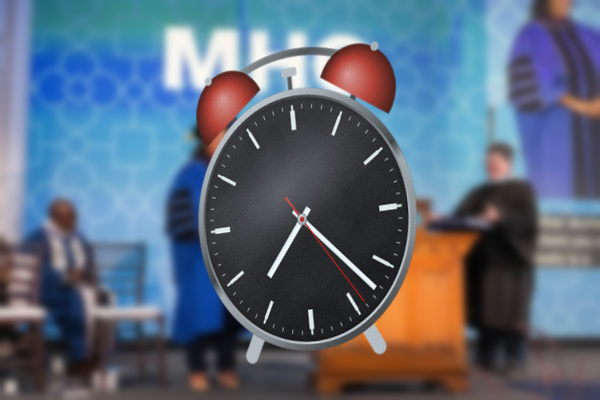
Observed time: **7:22:24**
